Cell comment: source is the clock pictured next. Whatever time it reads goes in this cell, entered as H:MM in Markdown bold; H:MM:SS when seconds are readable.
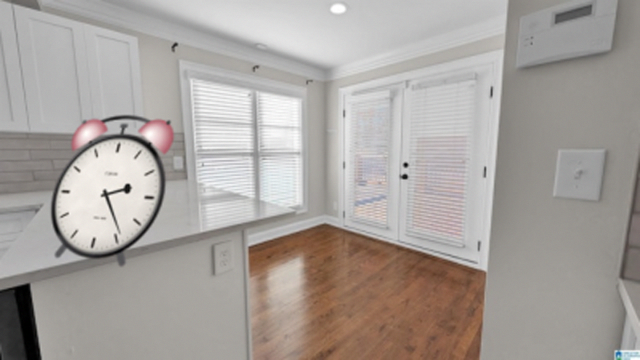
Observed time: **2:24**
